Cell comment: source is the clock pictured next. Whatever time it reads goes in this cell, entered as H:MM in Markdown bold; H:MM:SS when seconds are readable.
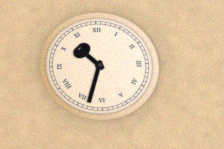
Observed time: **10:33**
